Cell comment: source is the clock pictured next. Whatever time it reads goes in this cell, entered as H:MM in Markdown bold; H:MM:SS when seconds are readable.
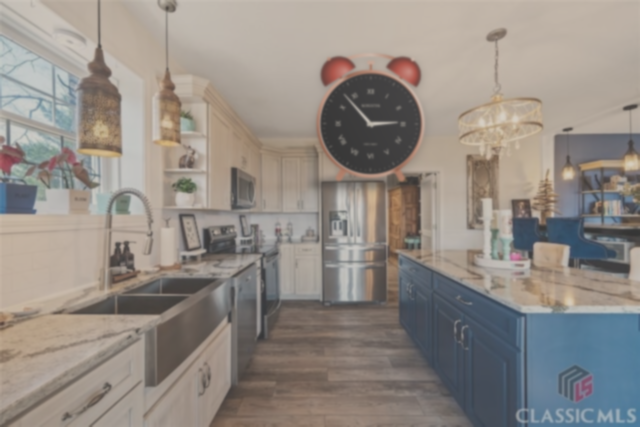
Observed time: **2:53**
